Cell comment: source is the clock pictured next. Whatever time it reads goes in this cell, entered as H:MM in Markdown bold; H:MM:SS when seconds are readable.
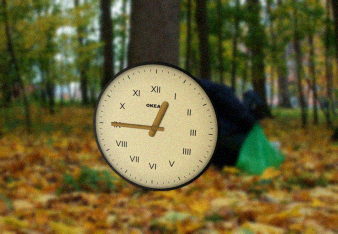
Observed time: **12:45**
